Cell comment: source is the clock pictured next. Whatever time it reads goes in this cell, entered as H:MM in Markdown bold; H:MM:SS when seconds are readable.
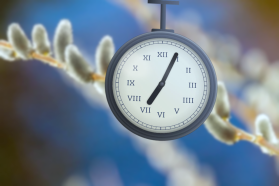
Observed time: **7:04**
